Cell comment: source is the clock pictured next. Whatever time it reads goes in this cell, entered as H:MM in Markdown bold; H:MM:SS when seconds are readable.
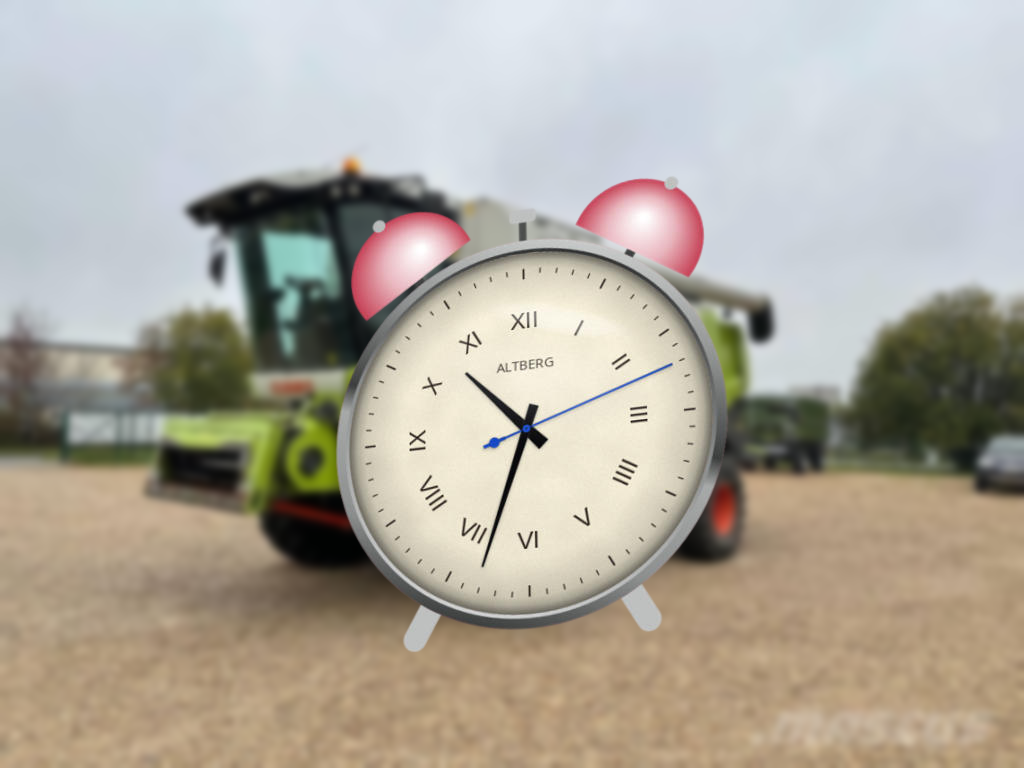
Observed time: **10:33:12**
